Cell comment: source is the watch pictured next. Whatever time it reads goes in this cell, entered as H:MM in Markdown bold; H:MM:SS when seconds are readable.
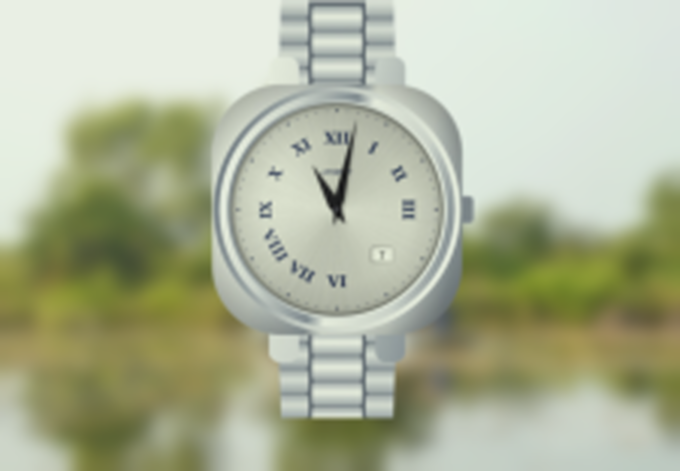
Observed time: **11:02**
